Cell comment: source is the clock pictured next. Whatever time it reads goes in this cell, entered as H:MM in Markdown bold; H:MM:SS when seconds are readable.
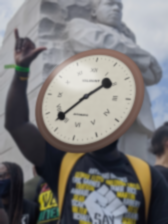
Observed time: **1:37**
